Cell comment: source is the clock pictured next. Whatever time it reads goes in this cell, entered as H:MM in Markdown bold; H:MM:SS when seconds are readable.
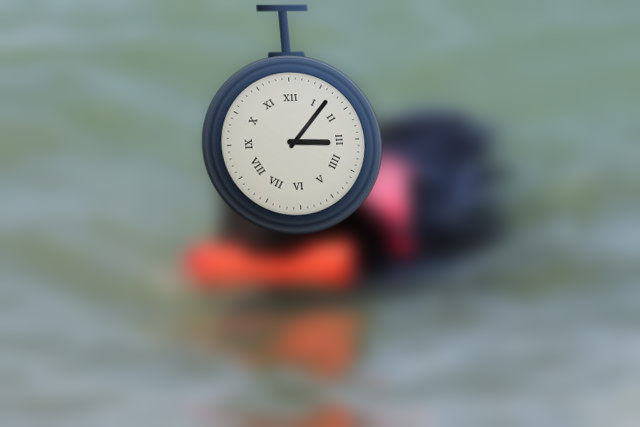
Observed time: **3:07**
